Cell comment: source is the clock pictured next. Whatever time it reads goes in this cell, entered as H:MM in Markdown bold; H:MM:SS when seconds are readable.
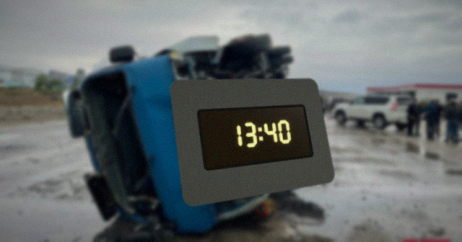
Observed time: **13:40**
